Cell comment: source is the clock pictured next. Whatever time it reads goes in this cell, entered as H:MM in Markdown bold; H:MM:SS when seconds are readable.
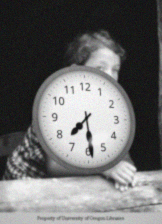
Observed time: **7:29**
